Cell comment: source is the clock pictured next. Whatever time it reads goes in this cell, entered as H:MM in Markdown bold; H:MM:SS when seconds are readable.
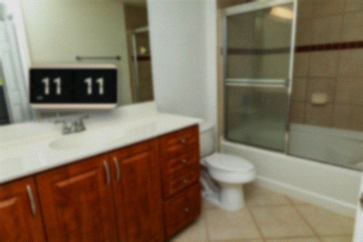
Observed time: **11:11**
